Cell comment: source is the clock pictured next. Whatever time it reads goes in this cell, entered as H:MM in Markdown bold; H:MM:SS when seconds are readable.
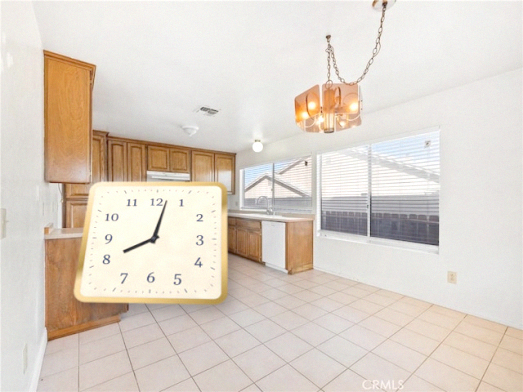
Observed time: **8:02**
